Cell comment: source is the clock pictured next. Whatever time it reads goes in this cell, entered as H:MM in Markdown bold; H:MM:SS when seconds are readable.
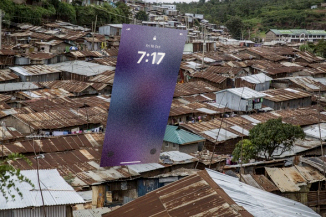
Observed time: **7:17**
